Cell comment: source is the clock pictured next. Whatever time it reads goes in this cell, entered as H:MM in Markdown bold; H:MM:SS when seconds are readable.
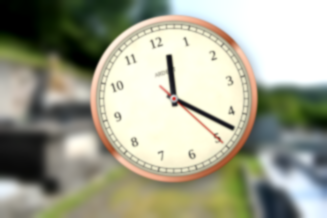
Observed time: **12:22:25**
